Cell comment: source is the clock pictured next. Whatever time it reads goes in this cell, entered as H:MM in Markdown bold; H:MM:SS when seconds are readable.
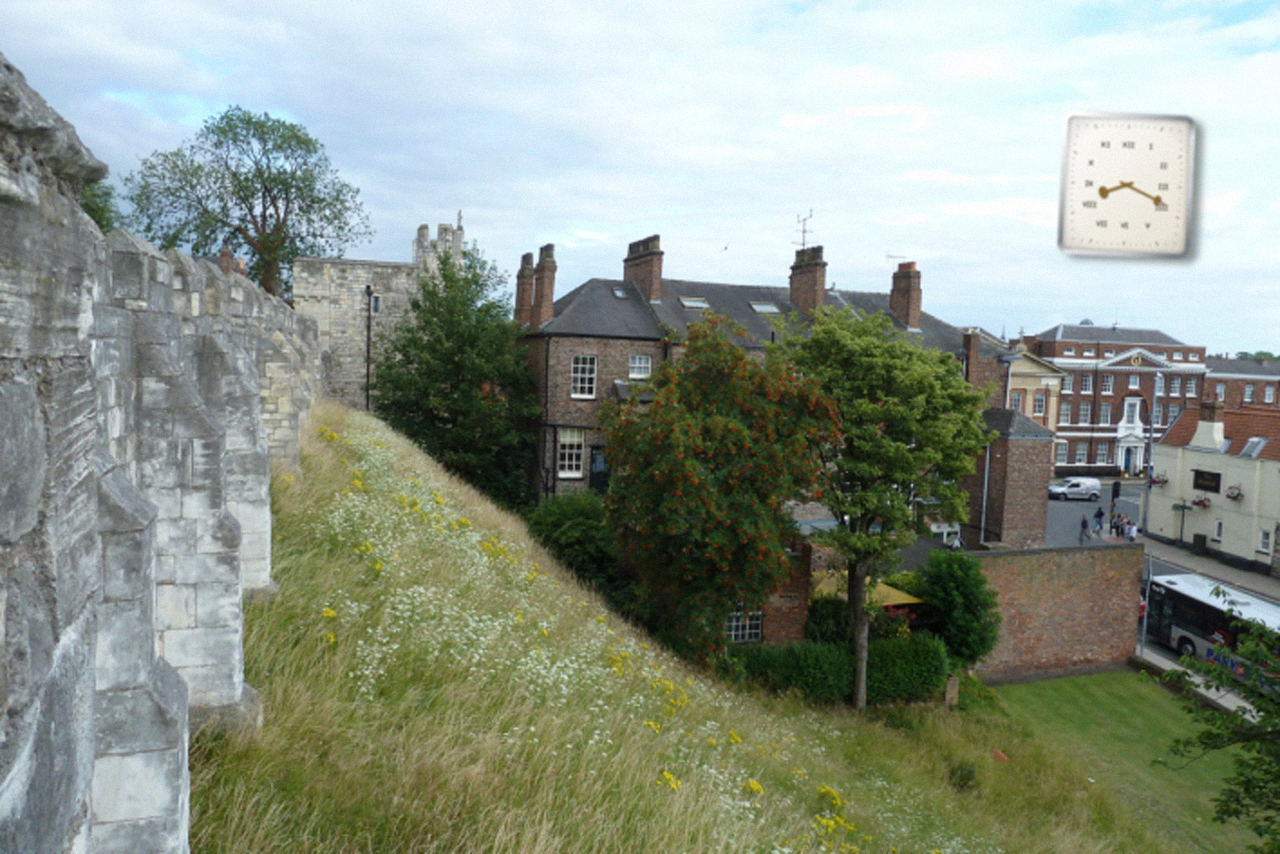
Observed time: **8:19**
